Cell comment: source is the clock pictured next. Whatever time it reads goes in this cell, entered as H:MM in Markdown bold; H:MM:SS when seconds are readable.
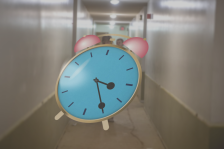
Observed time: **3:25**
